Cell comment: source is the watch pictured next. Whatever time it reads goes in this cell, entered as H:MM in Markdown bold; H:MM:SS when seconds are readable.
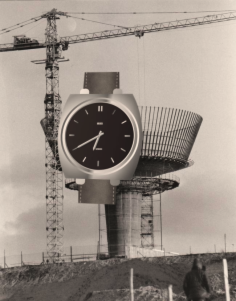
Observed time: **6:40**
